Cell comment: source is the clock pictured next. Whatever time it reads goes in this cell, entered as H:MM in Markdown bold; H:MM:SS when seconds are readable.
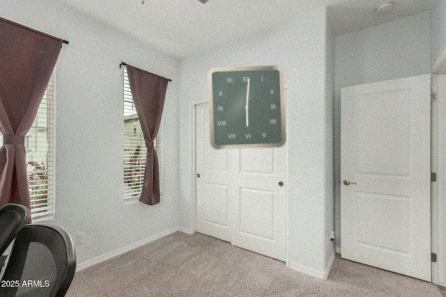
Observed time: **6:01**
